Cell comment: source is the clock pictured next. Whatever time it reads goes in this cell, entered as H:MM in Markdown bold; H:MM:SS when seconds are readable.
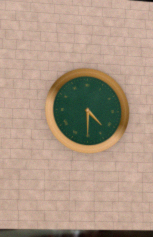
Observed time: **4:30**
